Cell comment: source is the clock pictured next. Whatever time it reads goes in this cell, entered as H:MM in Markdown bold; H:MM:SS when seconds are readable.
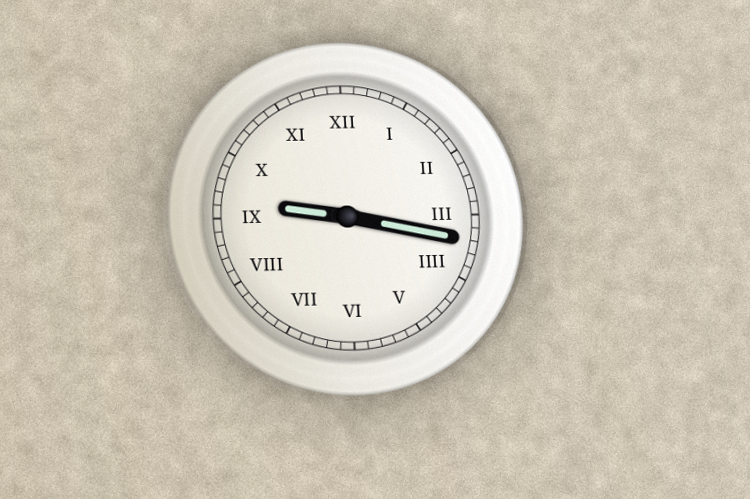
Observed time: **9:17**
